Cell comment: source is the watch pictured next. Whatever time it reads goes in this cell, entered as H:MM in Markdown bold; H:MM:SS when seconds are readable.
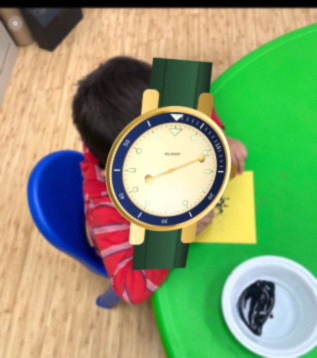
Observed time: **8:11**
